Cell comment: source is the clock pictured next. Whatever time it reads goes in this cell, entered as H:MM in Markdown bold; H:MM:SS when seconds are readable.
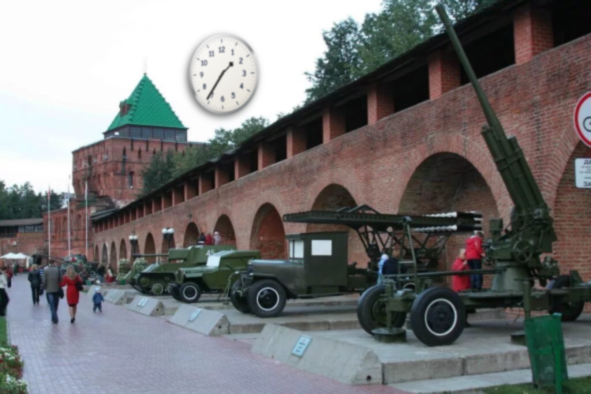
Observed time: **1:36**
